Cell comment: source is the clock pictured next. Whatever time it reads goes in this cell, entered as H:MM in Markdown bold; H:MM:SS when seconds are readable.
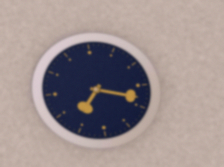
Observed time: **7:18**
